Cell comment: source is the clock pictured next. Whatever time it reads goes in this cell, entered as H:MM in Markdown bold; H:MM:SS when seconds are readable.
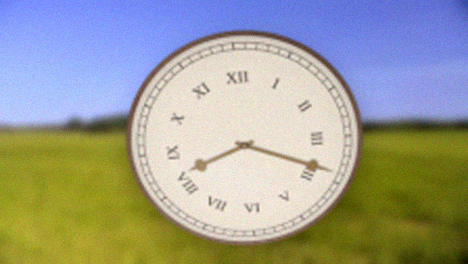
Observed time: **8:19**
